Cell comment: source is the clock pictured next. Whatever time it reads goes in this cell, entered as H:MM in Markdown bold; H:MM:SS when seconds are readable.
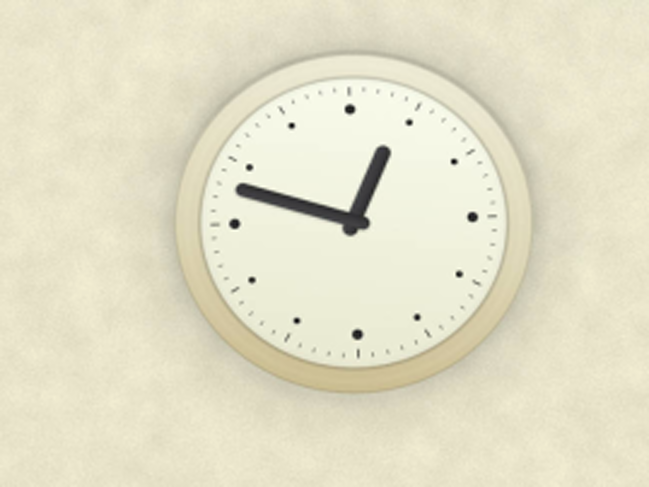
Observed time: **12:48**
